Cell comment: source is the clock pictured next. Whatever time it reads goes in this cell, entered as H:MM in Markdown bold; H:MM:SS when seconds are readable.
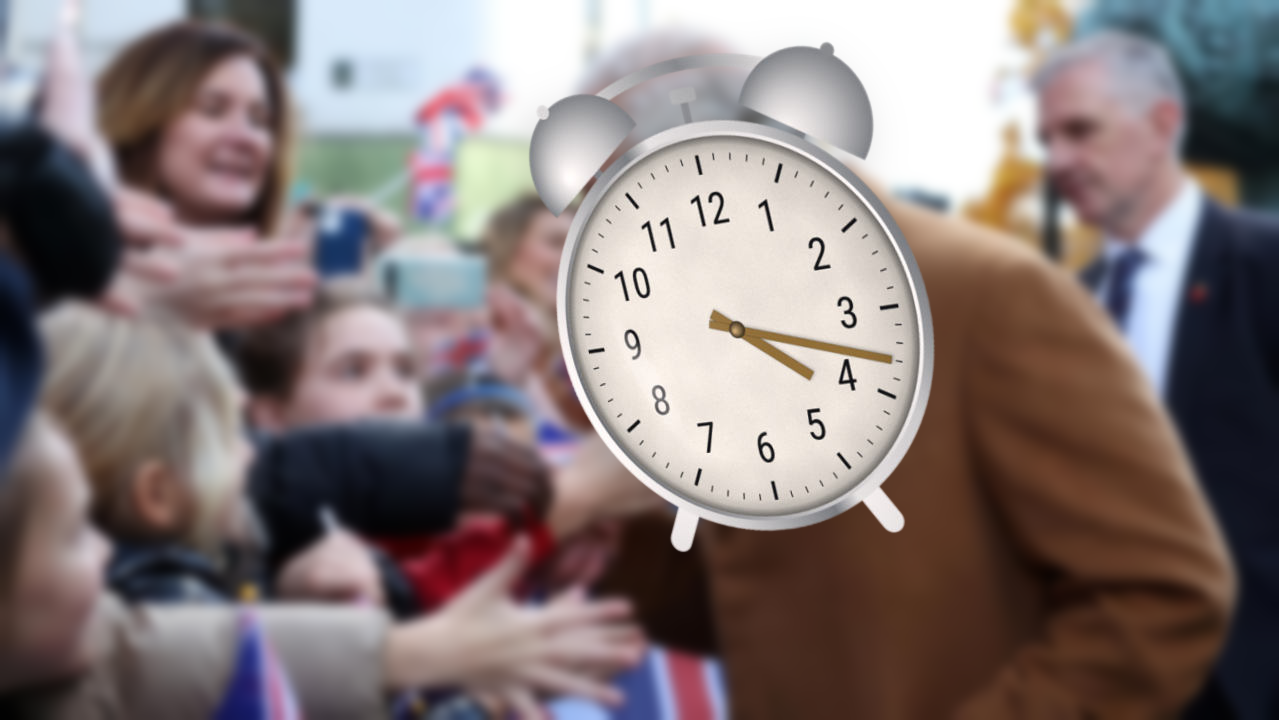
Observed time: **4:18**
